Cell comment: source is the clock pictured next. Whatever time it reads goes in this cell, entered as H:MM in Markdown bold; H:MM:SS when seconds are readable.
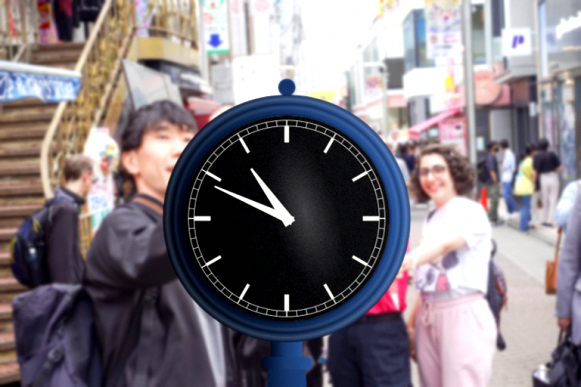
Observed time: **10:49**
